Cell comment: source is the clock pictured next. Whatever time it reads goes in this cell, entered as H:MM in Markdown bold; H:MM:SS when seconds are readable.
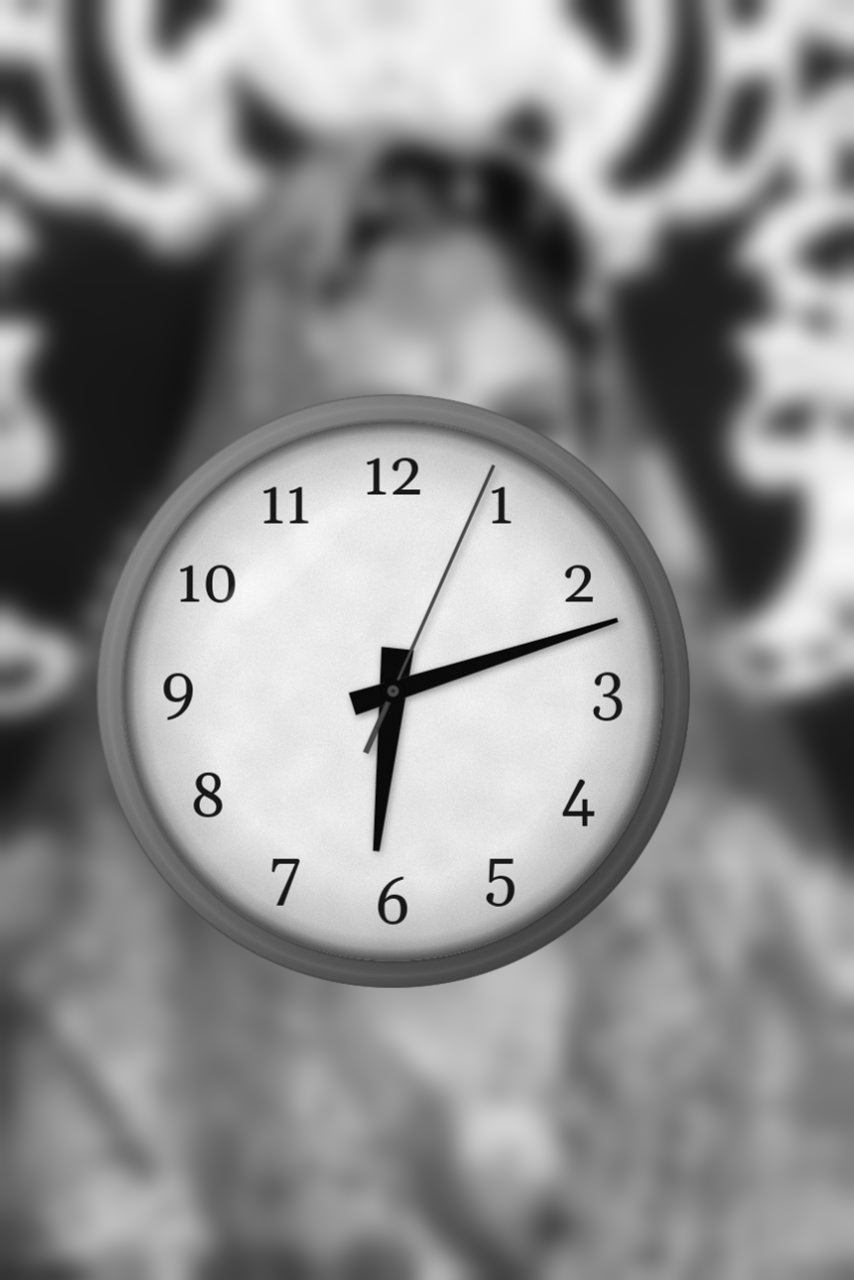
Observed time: **6:12:04**
